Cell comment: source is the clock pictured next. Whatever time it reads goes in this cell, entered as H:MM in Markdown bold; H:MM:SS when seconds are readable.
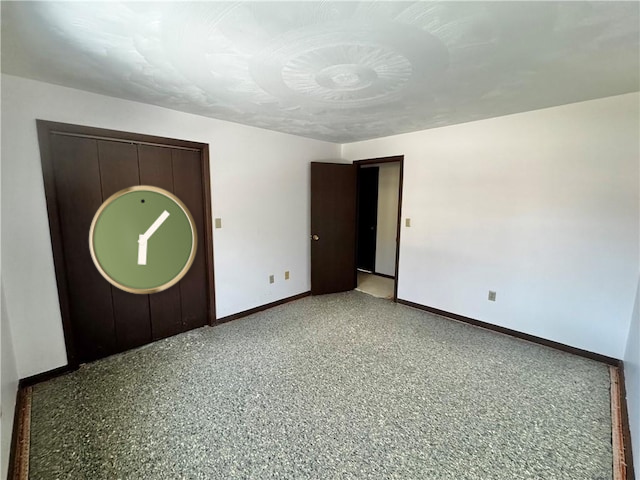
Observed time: **6:07**
